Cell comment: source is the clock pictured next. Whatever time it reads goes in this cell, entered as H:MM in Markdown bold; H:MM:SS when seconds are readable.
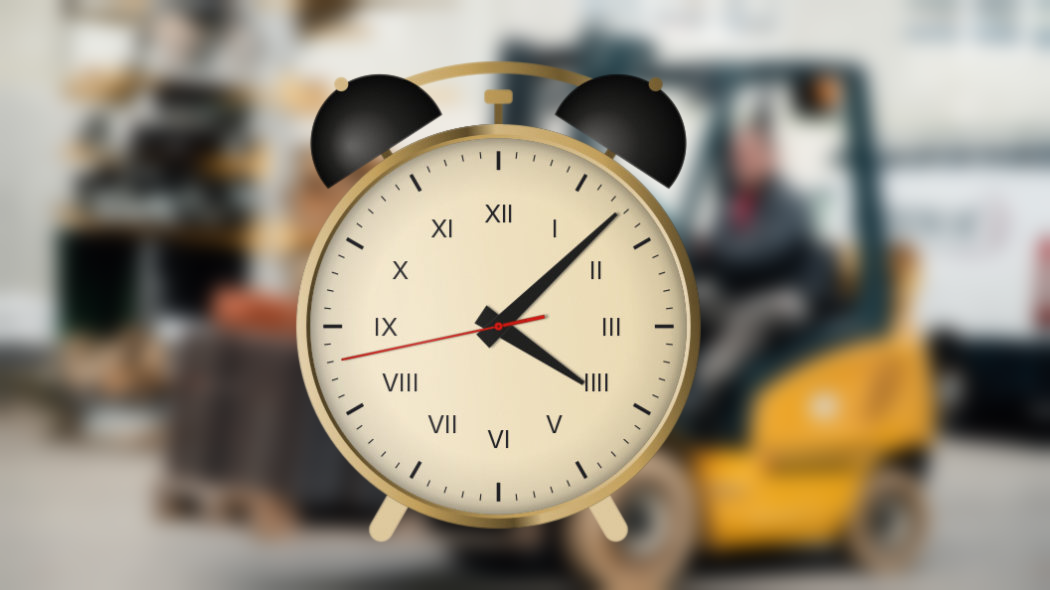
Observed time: **4:07:43**
